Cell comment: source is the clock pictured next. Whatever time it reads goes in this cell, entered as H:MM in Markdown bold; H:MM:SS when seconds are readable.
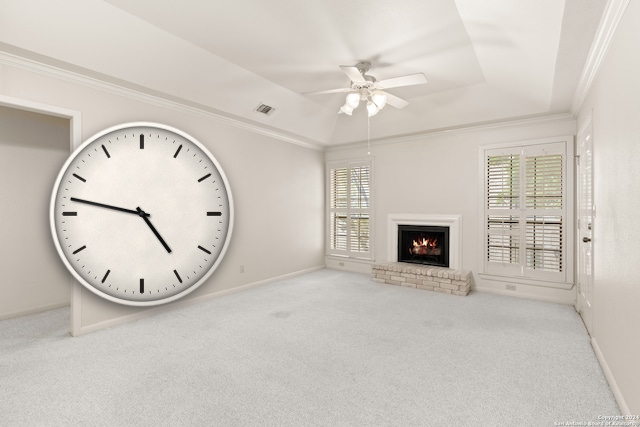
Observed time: **4:47**
